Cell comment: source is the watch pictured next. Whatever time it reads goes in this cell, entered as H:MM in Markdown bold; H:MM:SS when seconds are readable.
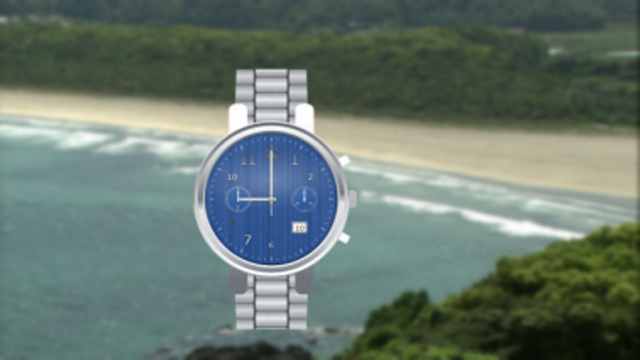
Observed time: **9:00**
